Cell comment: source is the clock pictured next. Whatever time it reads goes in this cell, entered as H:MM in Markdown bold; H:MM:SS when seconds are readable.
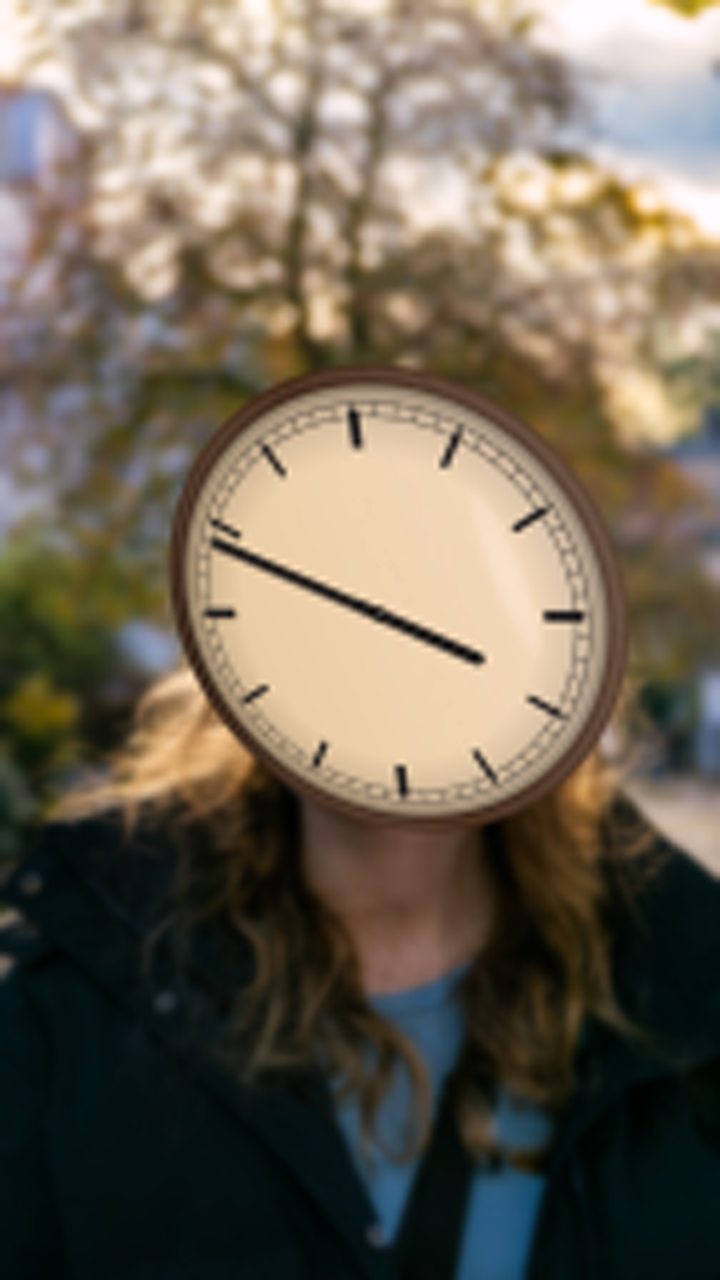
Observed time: **3:49**
